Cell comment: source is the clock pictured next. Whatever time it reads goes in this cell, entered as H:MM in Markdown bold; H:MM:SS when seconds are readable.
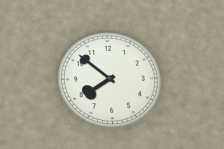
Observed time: **7:52**
